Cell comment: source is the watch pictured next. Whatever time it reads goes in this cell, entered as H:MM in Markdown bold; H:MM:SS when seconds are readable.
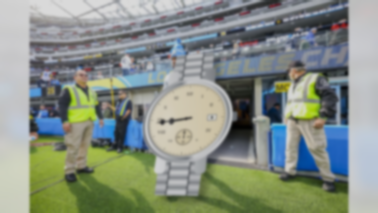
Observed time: **8:44**
